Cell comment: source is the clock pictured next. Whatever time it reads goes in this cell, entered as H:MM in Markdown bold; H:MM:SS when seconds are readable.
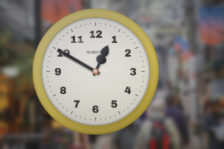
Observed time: **12:50**
